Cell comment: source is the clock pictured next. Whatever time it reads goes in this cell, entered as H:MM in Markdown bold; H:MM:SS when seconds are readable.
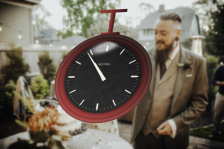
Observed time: **10:54**
